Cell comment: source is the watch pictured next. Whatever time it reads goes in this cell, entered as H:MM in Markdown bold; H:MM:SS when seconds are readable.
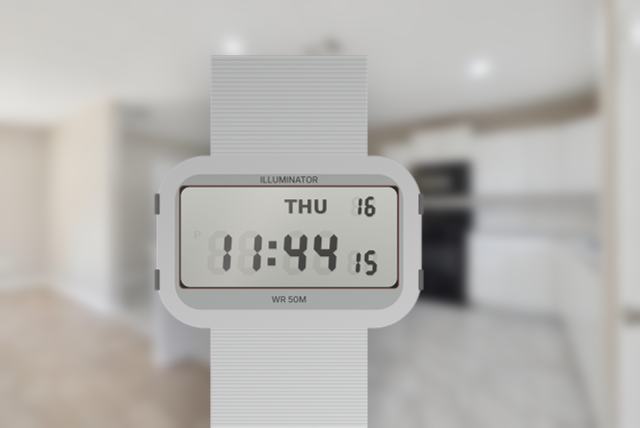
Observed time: **11:44:15**
